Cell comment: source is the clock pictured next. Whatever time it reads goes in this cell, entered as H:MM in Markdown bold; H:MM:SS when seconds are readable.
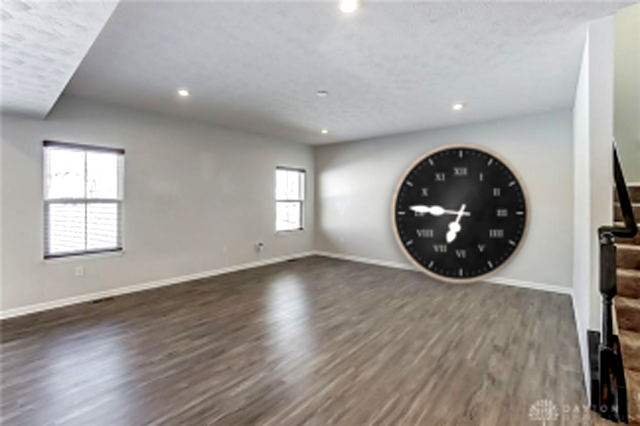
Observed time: **6:46**
